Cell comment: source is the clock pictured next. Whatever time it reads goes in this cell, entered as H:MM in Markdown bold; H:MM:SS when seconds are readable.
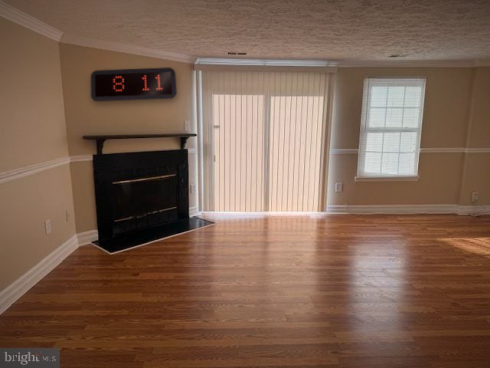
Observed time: **8:11**
